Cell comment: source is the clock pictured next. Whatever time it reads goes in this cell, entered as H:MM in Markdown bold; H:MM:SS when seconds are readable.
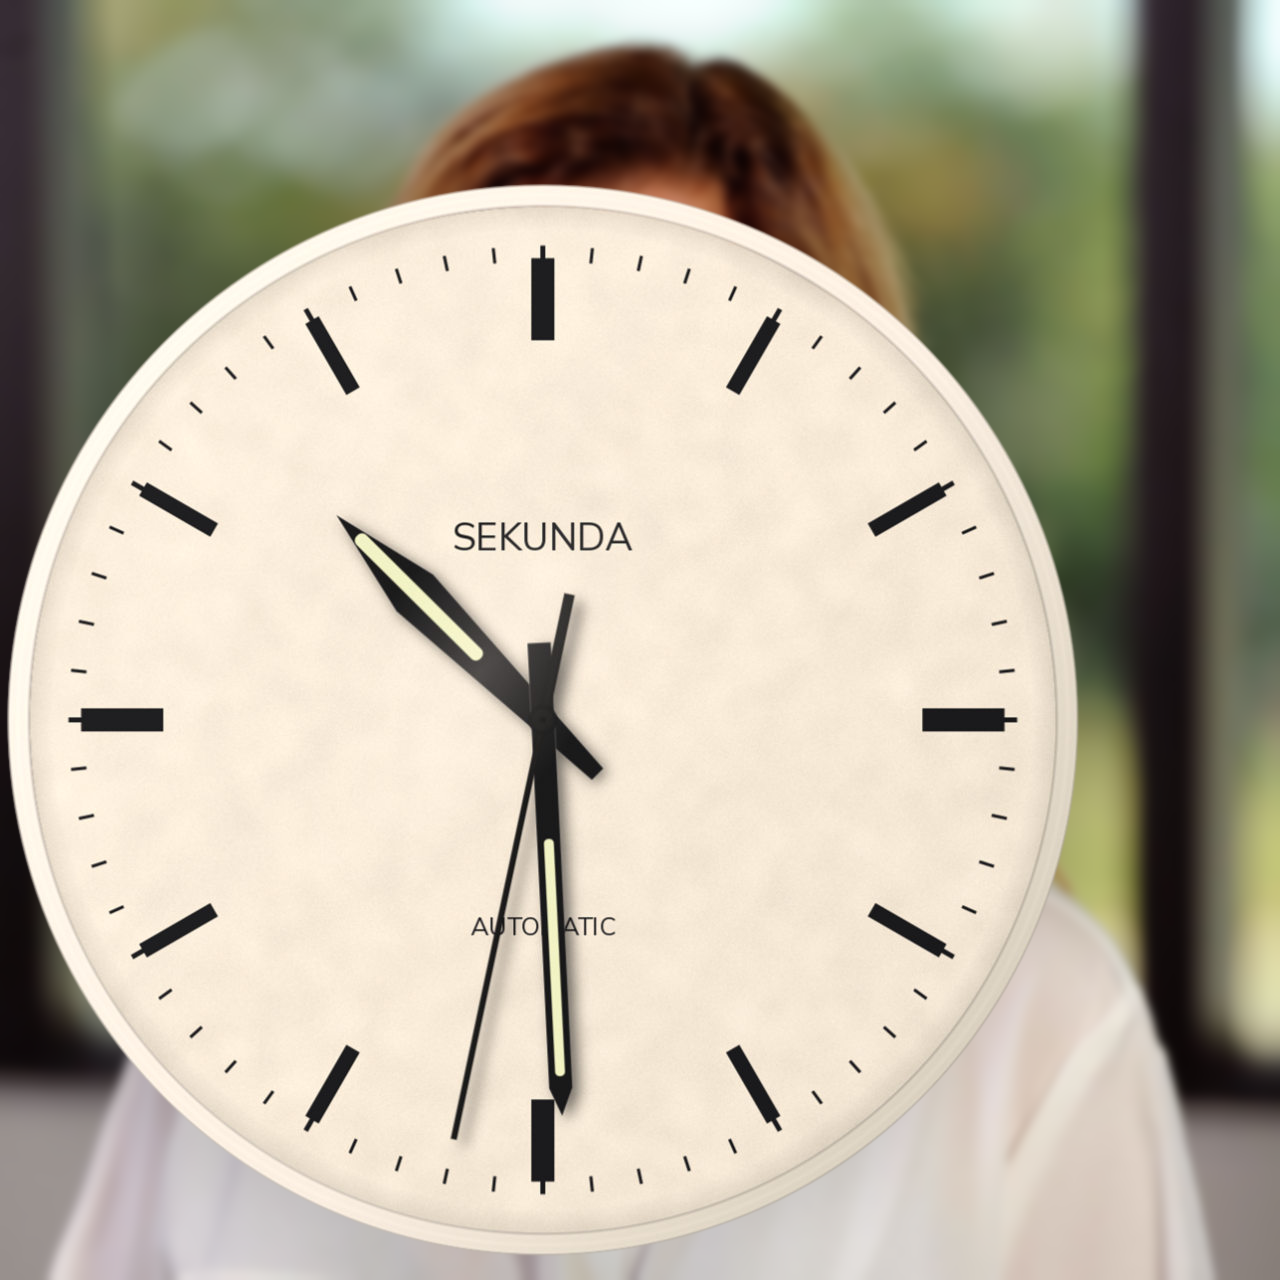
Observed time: **10:29:32**
